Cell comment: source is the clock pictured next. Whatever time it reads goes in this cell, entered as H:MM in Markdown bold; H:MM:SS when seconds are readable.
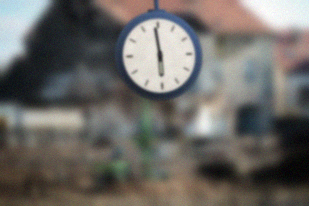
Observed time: **5:59**
